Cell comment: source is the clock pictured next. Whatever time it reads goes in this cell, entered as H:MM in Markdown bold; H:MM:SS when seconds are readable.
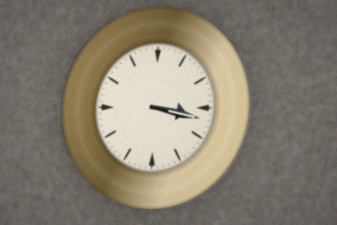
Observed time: **3:17**
